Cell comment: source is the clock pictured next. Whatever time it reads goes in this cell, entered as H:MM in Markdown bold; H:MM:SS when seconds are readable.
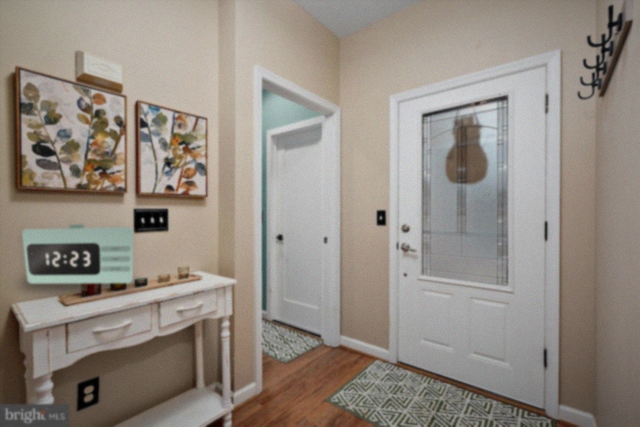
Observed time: **12:23**
